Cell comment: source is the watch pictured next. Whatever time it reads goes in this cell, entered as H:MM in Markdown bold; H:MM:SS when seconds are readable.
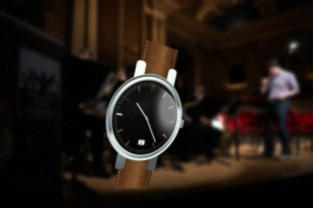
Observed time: **10:24**
